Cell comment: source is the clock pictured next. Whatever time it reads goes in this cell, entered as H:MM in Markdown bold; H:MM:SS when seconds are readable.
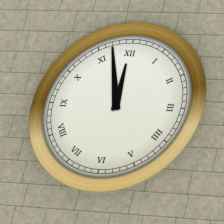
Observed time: **11:57**
